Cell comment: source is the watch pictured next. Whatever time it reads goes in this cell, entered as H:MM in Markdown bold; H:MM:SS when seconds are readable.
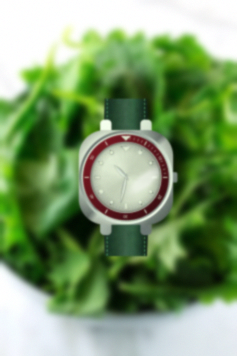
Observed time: **10:32**
